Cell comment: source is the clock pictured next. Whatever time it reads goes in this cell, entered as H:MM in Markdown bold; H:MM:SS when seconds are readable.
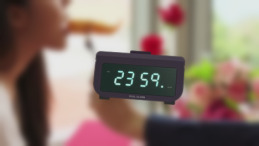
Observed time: **23:59**
